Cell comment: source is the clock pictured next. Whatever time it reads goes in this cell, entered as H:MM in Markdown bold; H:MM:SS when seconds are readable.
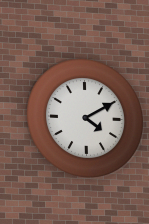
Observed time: **4:10**
